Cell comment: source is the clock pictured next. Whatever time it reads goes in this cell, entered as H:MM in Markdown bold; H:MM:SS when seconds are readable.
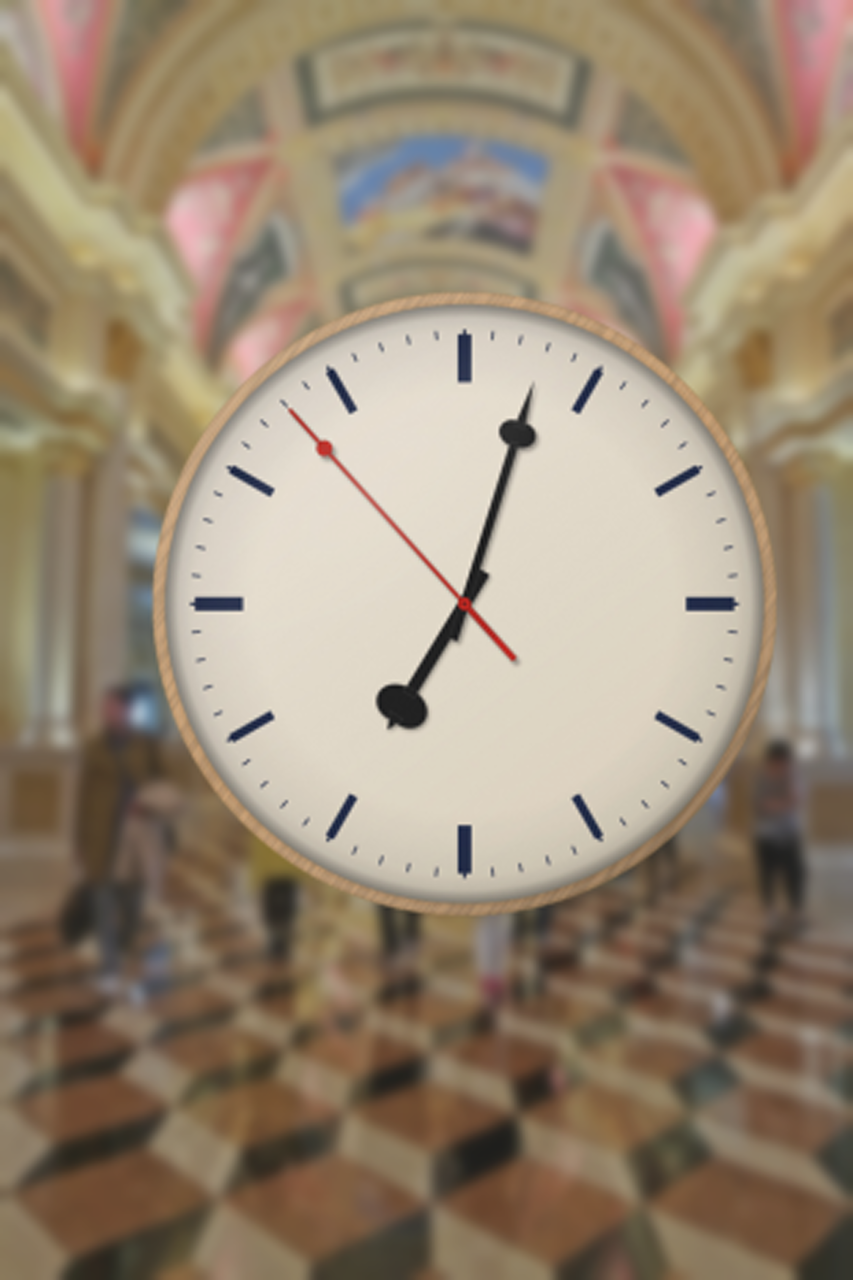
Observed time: **7:02:53**
